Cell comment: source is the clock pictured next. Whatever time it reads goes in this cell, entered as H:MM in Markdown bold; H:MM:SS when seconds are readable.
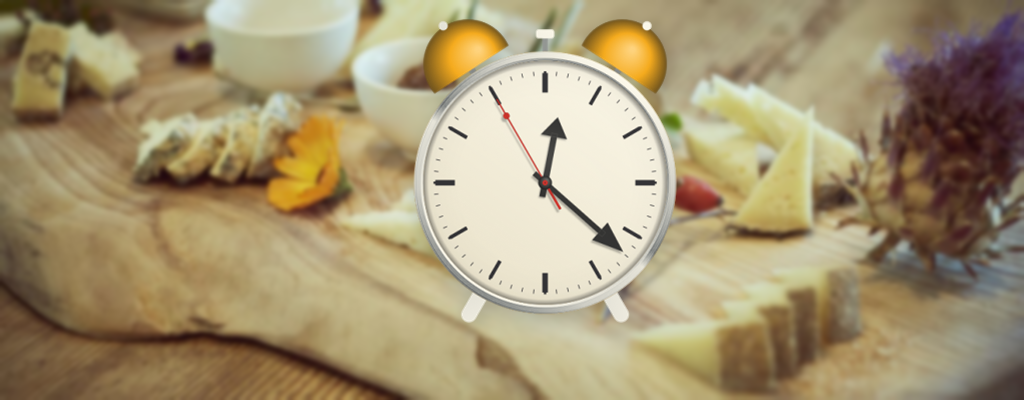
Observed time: **12:21:55**
